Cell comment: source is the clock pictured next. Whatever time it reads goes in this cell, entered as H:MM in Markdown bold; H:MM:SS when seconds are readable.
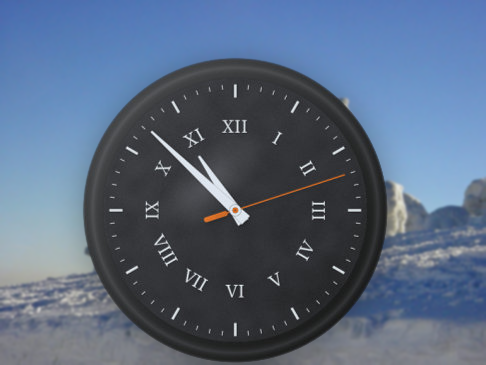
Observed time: **10:52:12**
